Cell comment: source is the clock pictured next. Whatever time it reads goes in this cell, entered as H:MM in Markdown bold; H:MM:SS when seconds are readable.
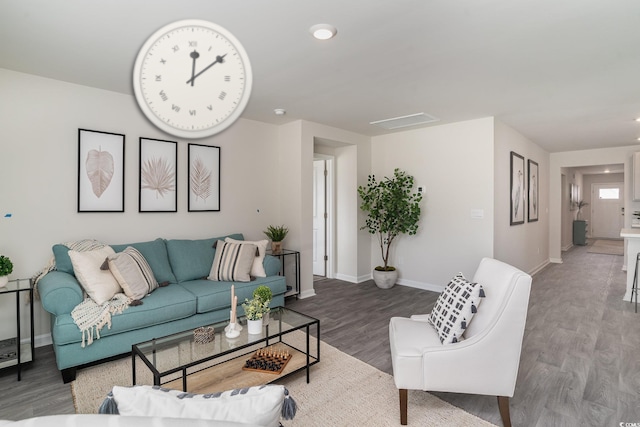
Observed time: **12:09**
